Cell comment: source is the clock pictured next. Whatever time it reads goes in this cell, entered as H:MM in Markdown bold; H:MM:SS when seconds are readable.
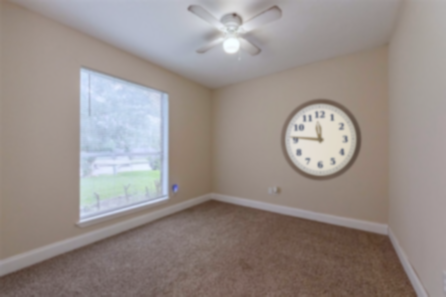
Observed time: **11:46**
